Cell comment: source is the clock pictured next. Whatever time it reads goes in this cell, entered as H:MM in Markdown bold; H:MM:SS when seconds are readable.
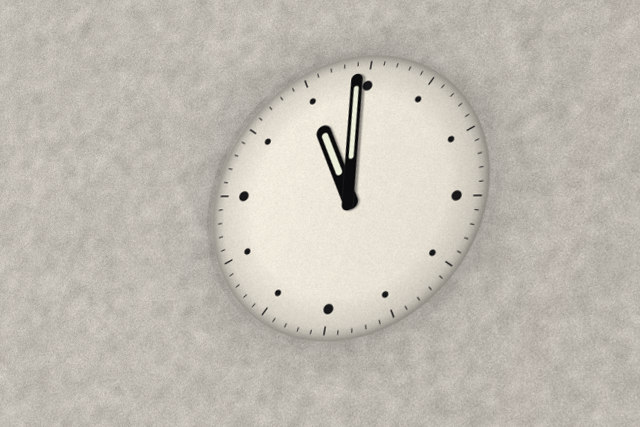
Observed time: **10:59**
